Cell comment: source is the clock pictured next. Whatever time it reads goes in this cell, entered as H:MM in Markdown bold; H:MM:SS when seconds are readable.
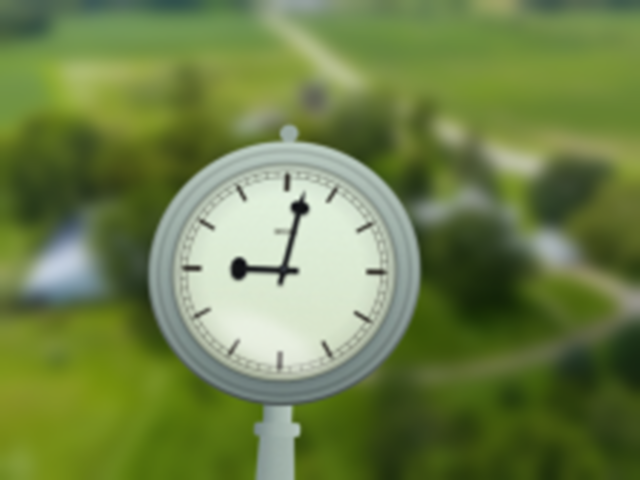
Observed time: **9:02**
